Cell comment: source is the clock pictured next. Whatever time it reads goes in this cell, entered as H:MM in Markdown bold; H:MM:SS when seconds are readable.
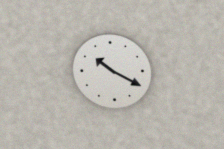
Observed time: **10:20**
